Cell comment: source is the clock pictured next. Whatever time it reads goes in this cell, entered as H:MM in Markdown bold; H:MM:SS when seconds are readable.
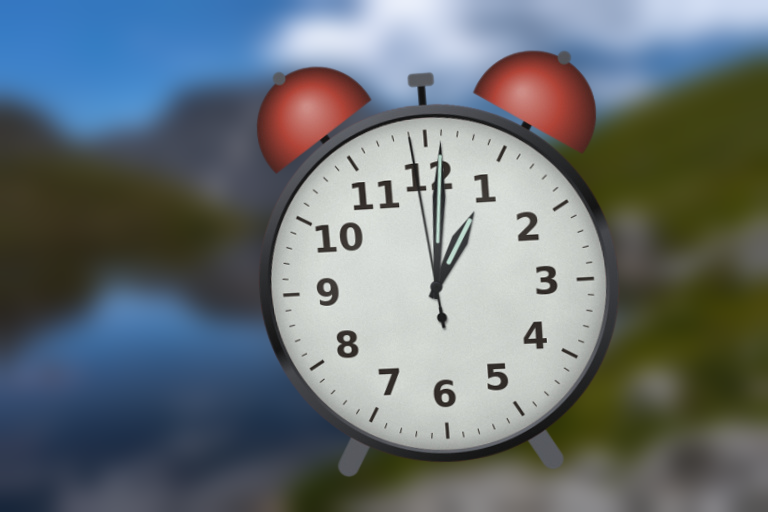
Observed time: **1:00:59**
